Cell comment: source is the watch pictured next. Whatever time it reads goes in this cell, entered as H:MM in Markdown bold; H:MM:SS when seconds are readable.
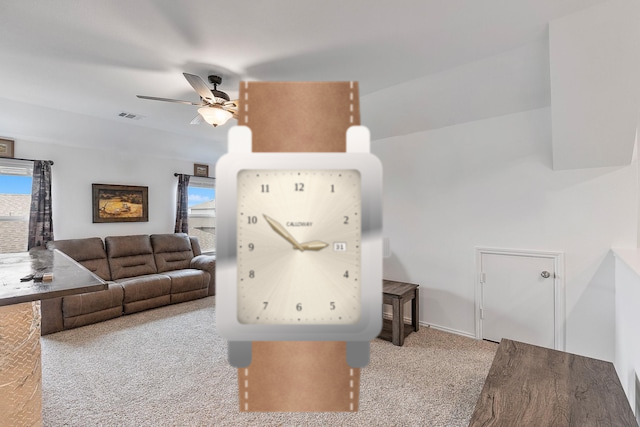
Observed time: **2:52**
